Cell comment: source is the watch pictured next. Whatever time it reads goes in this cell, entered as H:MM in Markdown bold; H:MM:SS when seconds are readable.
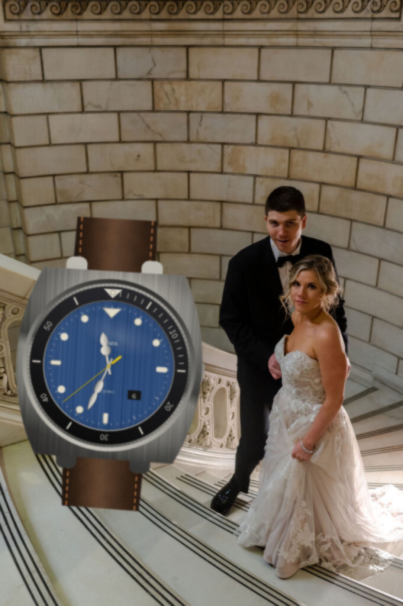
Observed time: **11:33:38**
